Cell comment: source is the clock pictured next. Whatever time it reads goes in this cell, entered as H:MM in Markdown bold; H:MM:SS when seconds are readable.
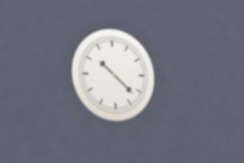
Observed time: **10:22**
